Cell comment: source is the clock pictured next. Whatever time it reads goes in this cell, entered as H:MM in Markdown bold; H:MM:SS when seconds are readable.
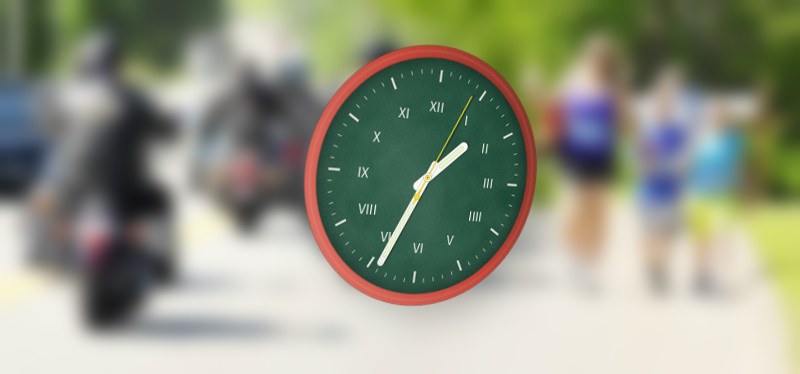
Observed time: **1:34:04**
